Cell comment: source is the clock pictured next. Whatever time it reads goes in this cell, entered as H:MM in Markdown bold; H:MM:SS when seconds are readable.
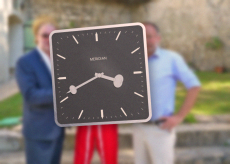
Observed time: **3:41**
